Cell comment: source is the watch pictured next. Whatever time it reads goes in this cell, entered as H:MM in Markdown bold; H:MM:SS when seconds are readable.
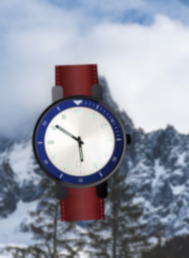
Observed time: **5:51**
